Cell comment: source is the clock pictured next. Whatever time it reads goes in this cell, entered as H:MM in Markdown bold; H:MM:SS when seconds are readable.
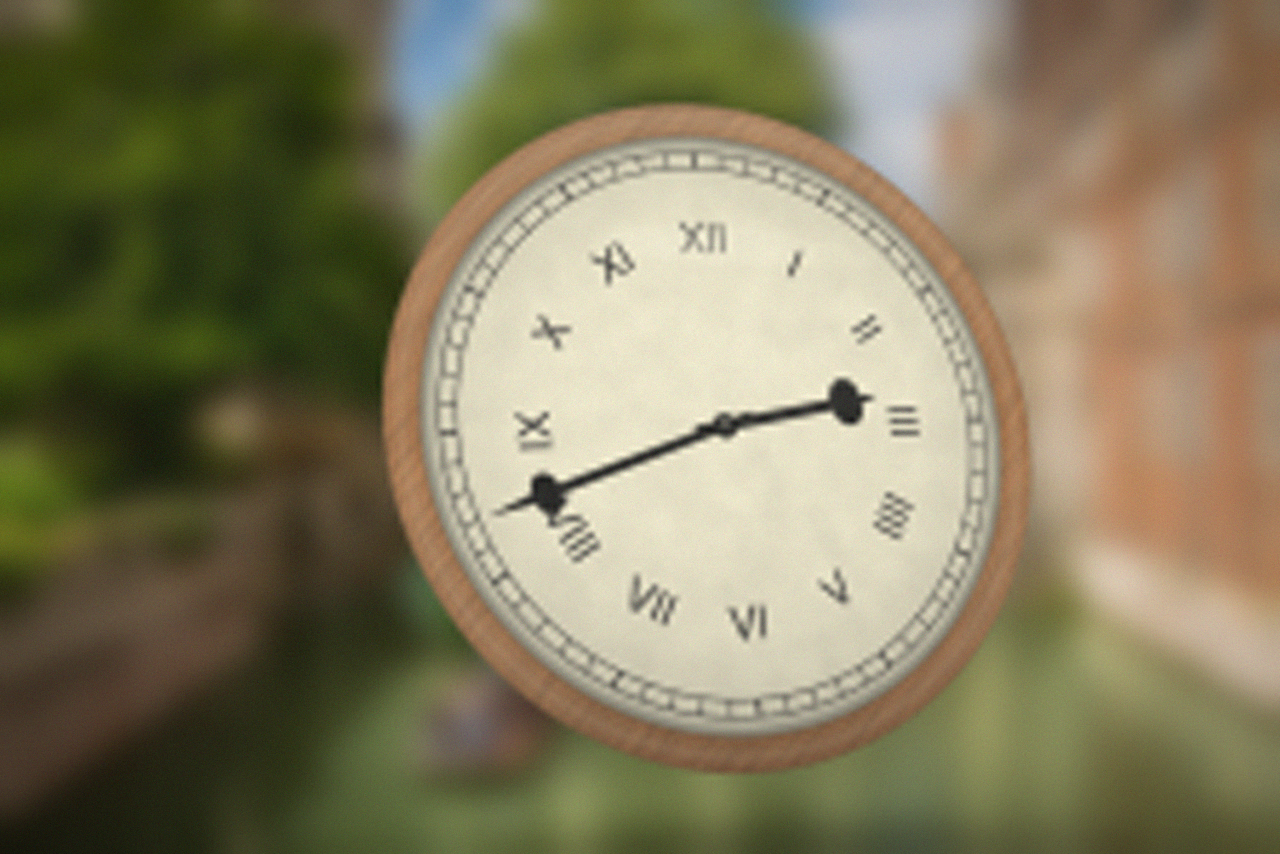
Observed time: **2:42**
